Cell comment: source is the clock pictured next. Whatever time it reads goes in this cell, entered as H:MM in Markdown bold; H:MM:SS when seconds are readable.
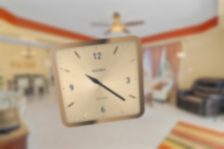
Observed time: **10:22**
